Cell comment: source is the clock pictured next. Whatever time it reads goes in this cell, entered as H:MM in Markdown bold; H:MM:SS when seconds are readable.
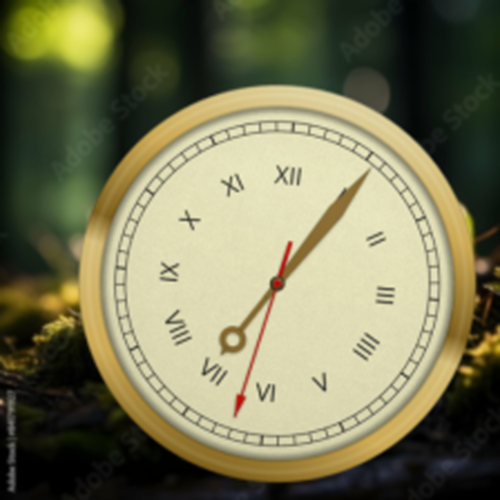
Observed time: **7:05:32**
